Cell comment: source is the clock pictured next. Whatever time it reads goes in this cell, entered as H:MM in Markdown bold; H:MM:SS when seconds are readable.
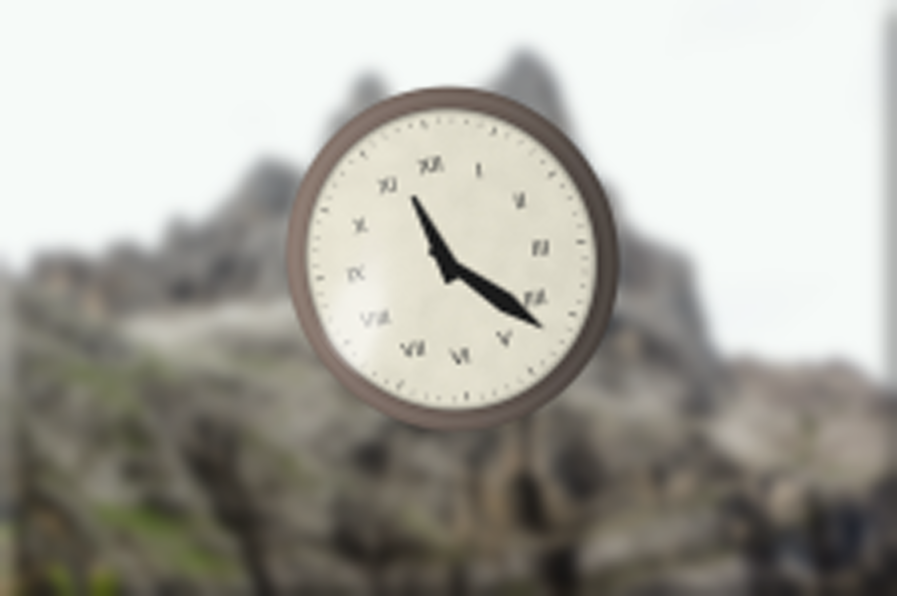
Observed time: **11:22**
